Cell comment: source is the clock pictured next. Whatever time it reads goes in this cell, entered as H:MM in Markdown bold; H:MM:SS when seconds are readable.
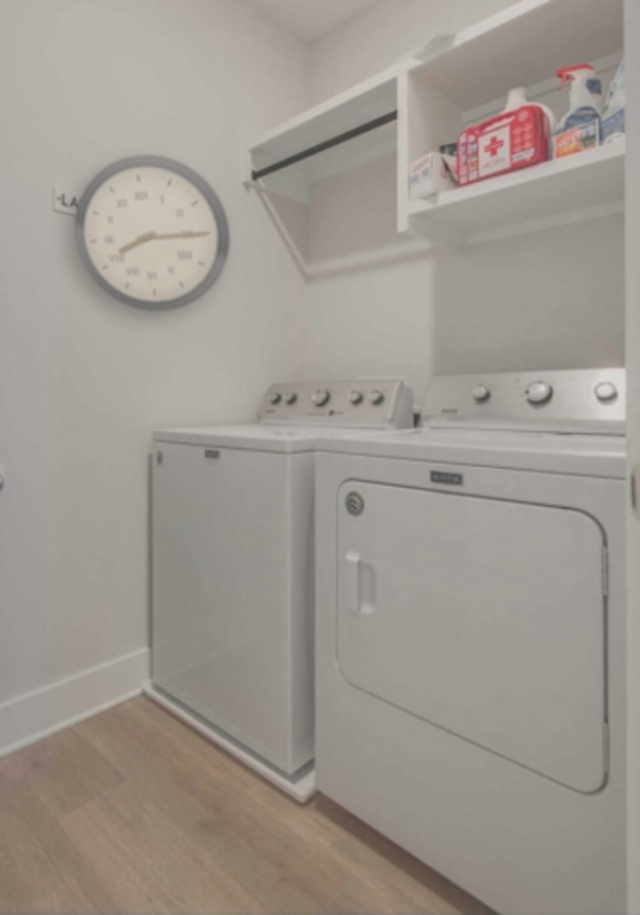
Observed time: **8:15**
